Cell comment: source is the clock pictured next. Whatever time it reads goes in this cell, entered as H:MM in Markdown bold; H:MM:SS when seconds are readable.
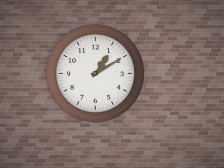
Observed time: **1:10**
